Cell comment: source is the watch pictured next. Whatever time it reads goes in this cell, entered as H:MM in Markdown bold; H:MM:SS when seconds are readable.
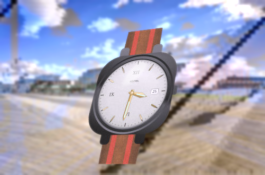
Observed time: **3:31**
